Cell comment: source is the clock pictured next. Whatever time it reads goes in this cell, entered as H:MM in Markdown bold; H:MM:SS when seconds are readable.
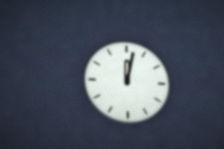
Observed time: **12:02**
